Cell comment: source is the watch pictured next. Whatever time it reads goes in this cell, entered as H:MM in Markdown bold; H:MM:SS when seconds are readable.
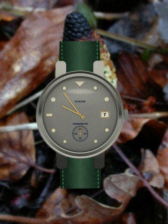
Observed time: **9:54**
